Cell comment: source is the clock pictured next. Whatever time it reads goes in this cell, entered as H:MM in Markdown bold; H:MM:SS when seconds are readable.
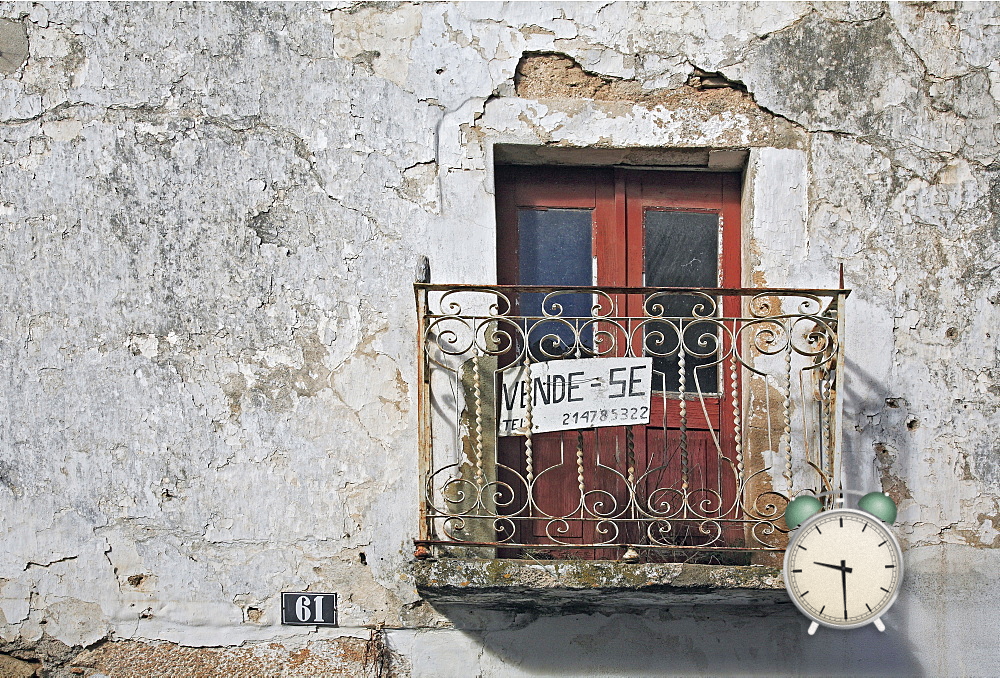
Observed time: **9:30**
